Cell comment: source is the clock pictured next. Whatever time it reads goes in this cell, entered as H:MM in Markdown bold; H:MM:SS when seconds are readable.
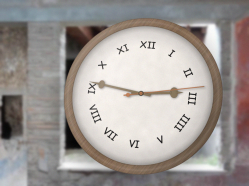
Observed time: **2:46:13**
